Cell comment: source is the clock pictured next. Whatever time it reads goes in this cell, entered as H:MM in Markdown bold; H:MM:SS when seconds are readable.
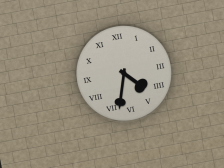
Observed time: **4:33**
